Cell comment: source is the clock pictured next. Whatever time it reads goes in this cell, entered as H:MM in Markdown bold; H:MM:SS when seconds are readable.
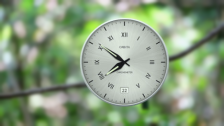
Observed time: **7:51**
